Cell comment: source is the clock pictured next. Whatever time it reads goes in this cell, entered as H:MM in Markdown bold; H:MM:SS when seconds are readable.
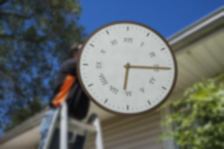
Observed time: **6:15**
